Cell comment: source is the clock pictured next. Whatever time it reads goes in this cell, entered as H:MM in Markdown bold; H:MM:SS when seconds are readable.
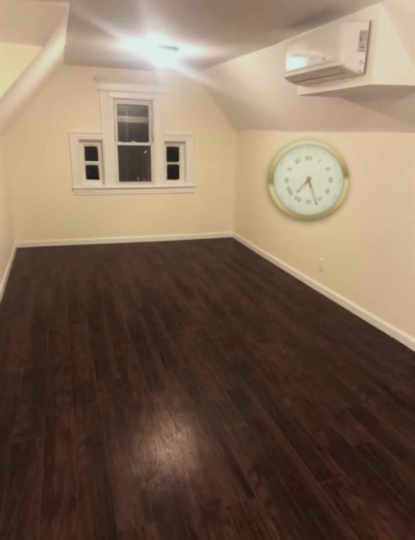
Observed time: **7:27**
